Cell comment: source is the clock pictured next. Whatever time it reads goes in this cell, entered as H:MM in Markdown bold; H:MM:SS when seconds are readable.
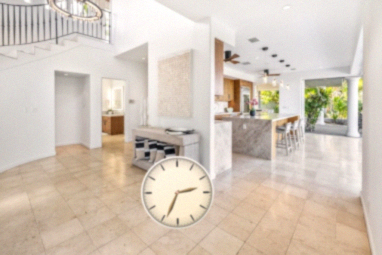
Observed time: **2:34**
